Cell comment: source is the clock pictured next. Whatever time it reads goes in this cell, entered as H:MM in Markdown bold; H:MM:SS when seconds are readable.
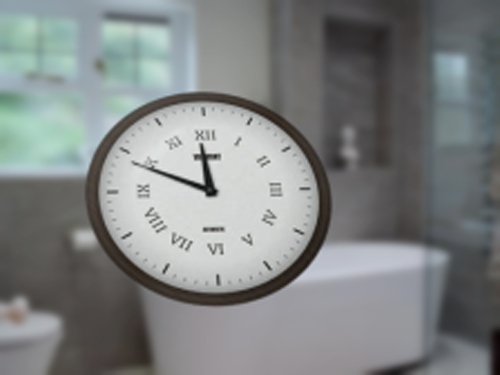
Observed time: **11:49**
